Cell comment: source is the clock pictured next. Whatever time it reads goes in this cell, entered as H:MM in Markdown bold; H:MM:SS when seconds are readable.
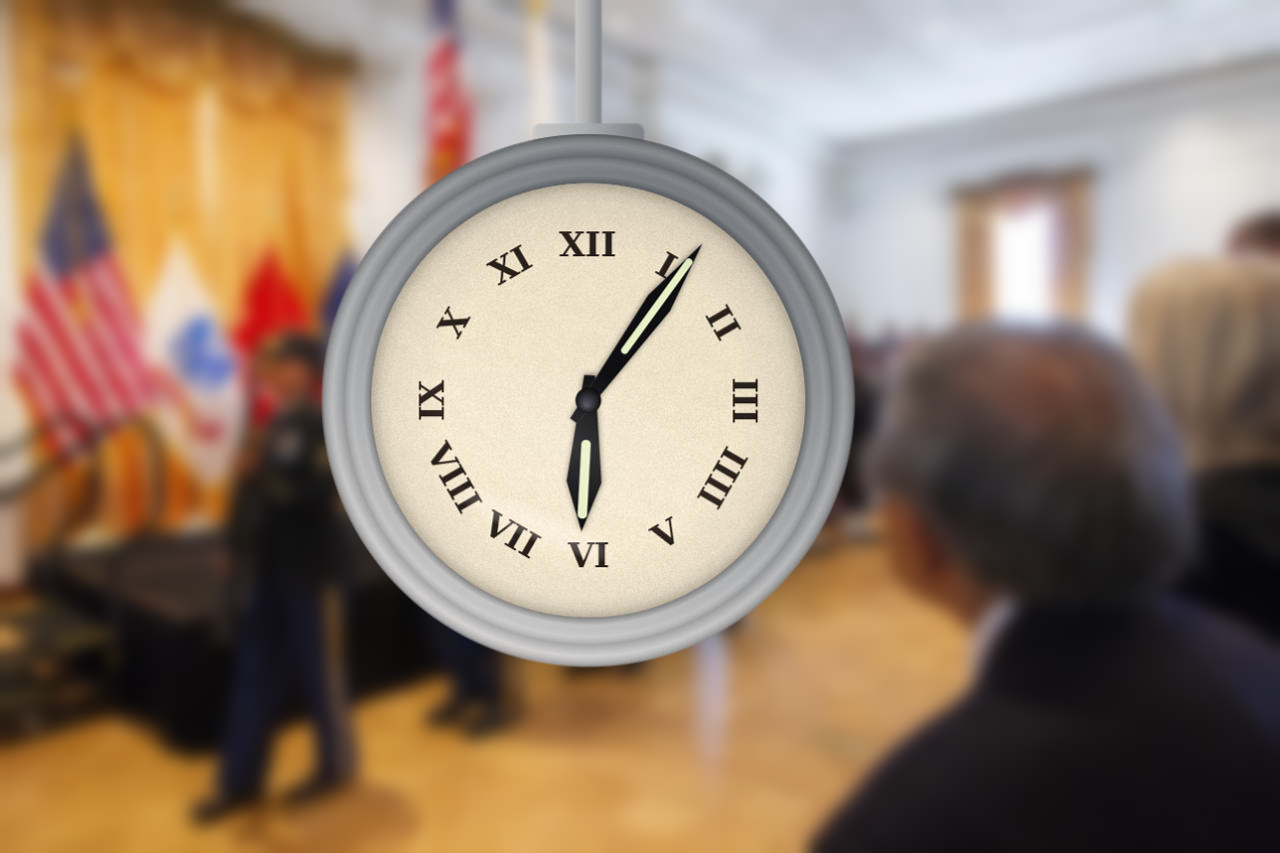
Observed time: **6:06**
